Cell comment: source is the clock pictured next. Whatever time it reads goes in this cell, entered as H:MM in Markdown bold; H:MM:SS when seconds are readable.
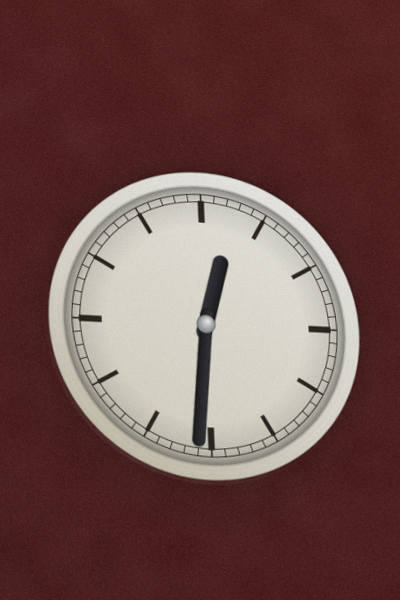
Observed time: **12:31**
